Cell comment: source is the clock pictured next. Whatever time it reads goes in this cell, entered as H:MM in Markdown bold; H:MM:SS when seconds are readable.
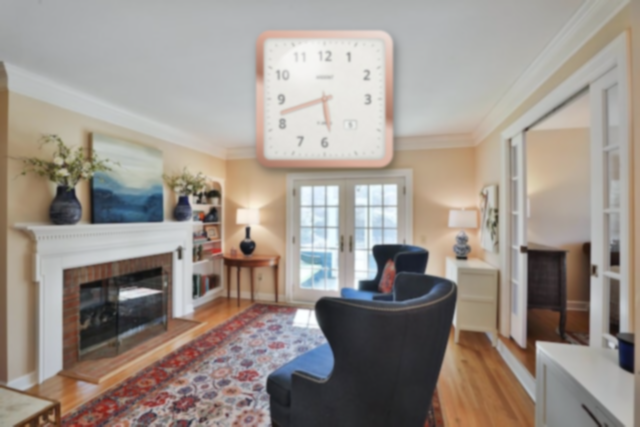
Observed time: **5:42**
